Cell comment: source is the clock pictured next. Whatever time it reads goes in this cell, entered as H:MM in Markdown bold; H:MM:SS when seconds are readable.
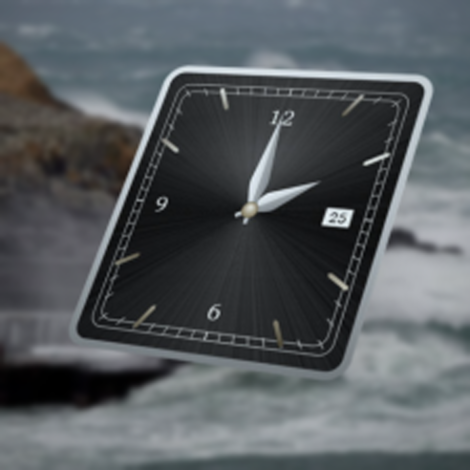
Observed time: **2:00**
